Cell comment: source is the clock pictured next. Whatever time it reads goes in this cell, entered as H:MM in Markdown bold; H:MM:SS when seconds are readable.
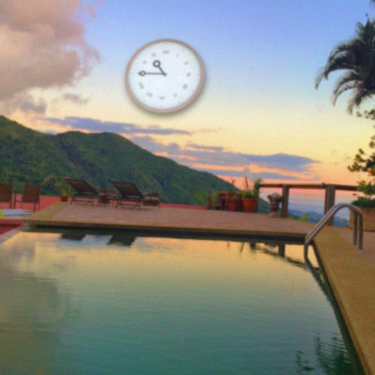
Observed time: **10:45**
